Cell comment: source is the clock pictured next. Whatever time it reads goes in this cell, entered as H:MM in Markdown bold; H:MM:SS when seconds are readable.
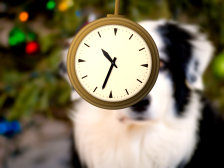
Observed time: **10:33**
